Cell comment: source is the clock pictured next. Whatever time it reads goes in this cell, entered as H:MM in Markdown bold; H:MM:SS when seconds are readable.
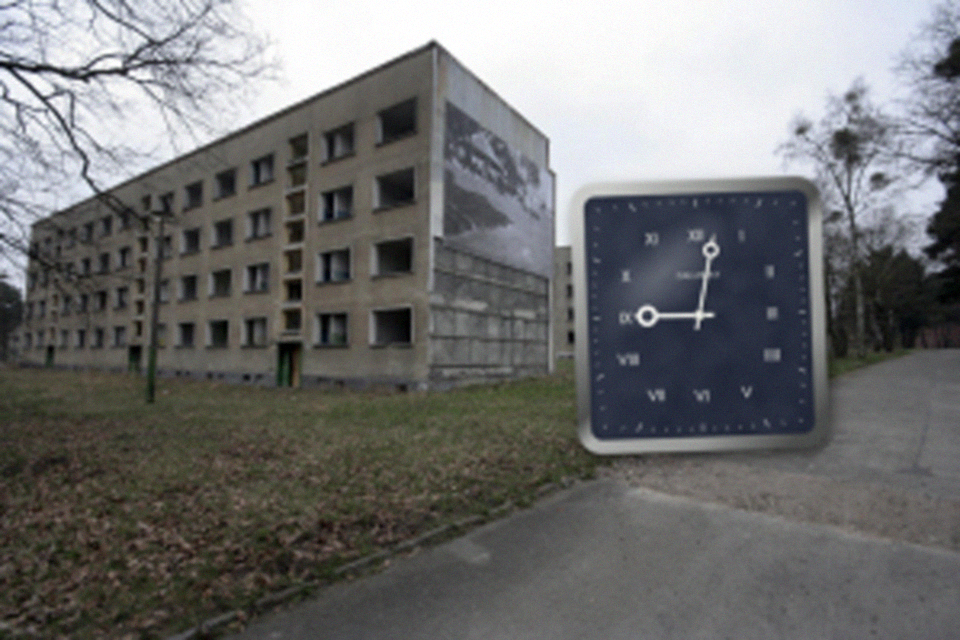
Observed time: **9:02**
